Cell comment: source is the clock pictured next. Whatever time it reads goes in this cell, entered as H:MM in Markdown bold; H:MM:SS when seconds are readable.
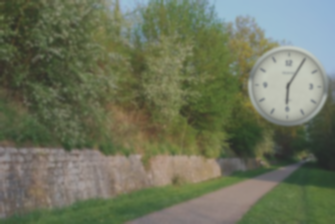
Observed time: **6:05**
